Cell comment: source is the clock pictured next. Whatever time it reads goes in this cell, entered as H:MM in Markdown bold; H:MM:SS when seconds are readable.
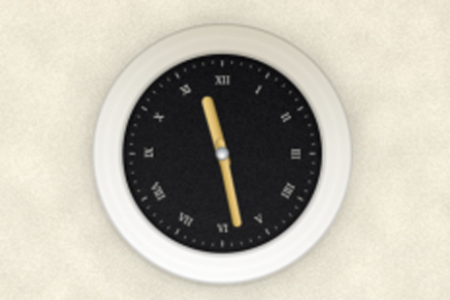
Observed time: **11:28**
